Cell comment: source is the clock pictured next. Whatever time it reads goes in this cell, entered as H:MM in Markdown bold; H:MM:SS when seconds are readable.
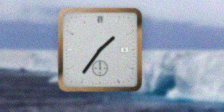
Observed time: **1:36**
